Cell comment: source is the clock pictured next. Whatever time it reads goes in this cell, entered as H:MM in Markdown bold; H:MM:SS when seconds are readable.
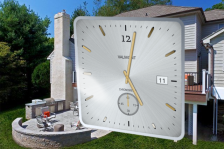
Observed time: **5:02**
